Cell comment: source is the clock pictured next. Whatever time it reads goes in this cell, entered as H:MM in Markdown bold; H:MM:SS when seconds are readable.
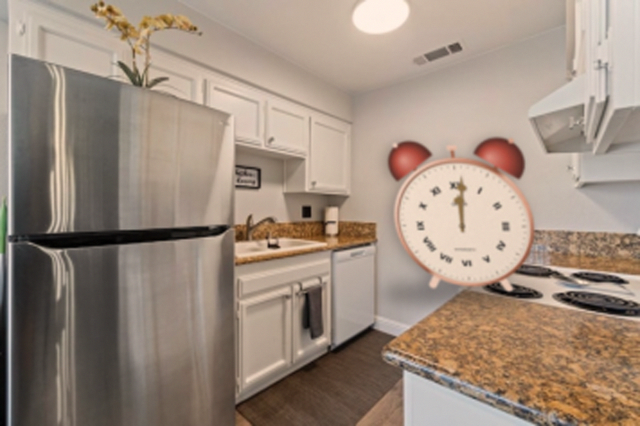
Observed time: **12:01**
